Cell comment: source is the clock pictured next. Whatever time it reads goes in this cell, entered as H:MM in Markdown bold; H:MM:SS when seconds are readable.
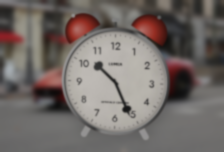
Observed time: **10:26**
